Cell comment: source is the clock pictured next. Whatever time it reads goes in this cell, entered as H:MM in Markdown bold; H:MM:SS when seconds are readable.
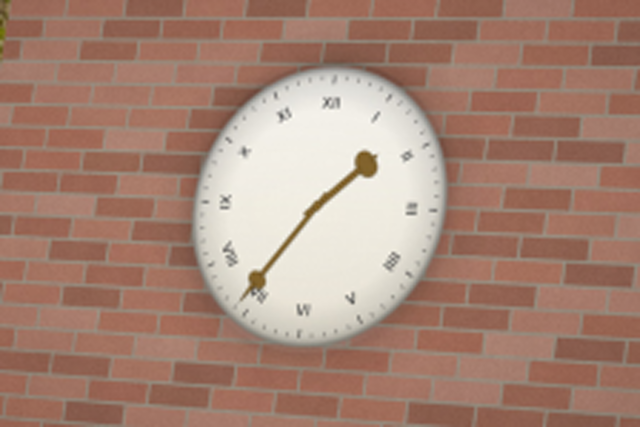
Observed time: **1:36**
